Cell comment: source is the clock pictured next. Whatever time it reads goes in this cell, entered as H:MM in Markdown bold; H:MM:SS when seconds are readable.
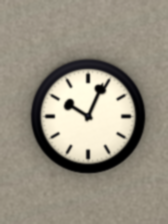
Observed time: **10:04**
